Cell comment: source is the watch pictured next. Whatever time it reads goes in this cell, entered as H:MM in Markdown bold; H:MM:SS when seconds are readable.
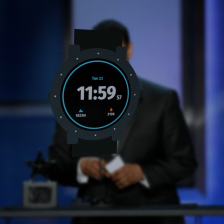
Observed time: **11:59**
